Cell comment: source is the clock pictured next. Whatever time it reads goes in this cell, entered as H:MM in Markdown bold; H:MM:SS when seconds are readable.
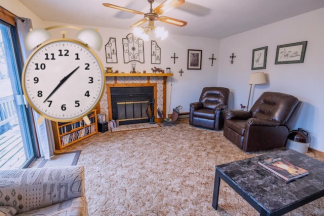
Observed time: **1:37**
